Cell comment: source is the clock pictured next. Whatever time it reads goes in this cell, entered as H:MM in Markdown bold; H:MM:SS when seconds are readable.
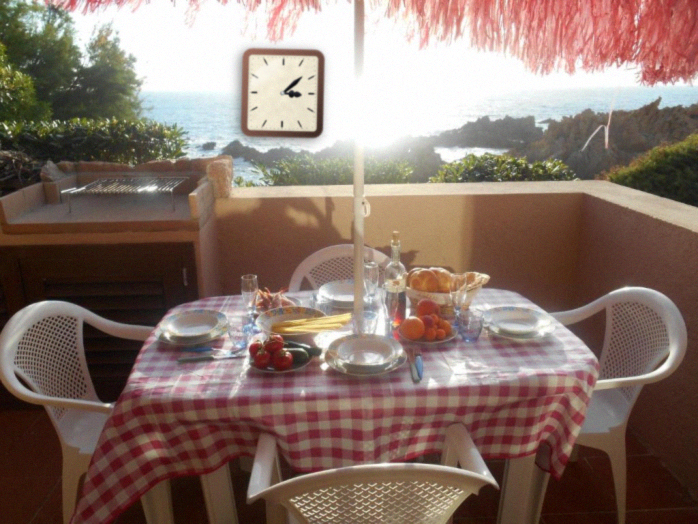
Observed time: **3:08**
